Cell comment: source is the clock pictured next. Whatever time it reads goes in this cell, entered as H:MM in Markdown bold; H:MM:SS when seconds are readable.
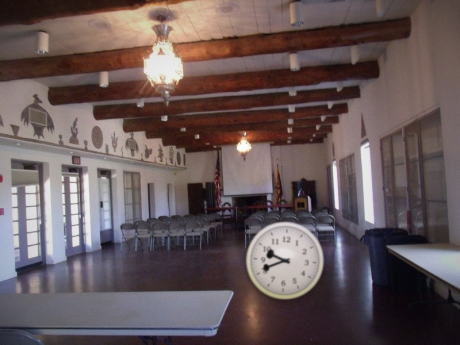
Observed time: **9:41**
